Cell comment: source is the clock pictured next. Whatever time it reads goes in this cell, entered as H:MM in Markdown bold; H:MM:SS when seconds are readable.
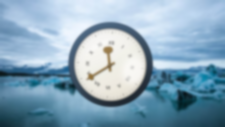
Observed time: **11:39**
